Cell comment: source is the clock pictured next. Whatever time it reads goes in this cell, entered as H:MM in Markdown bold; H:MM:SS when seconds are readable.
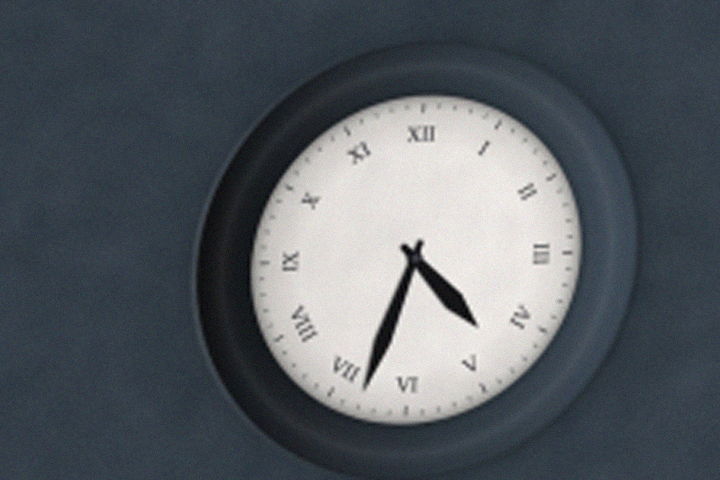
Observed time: **4:33**
